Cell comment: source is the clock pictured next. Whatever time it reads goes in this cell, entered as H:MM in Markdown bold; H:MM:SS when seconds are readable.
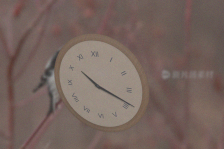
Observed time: **10:19**
